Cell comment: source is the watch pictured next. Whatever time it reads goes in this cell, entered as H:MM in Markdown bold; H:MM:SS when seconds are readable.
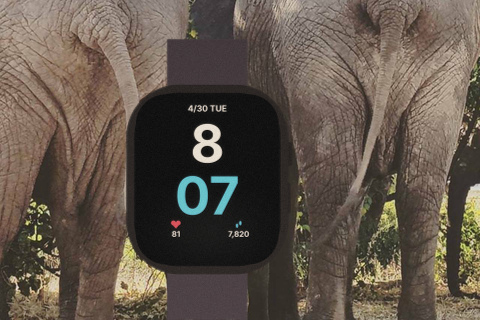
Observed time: **8:07**
